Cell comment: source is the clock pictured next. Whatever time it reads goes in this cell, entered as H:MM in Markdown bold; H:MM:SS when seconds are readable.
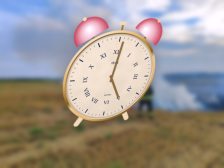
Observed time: **5:01**
